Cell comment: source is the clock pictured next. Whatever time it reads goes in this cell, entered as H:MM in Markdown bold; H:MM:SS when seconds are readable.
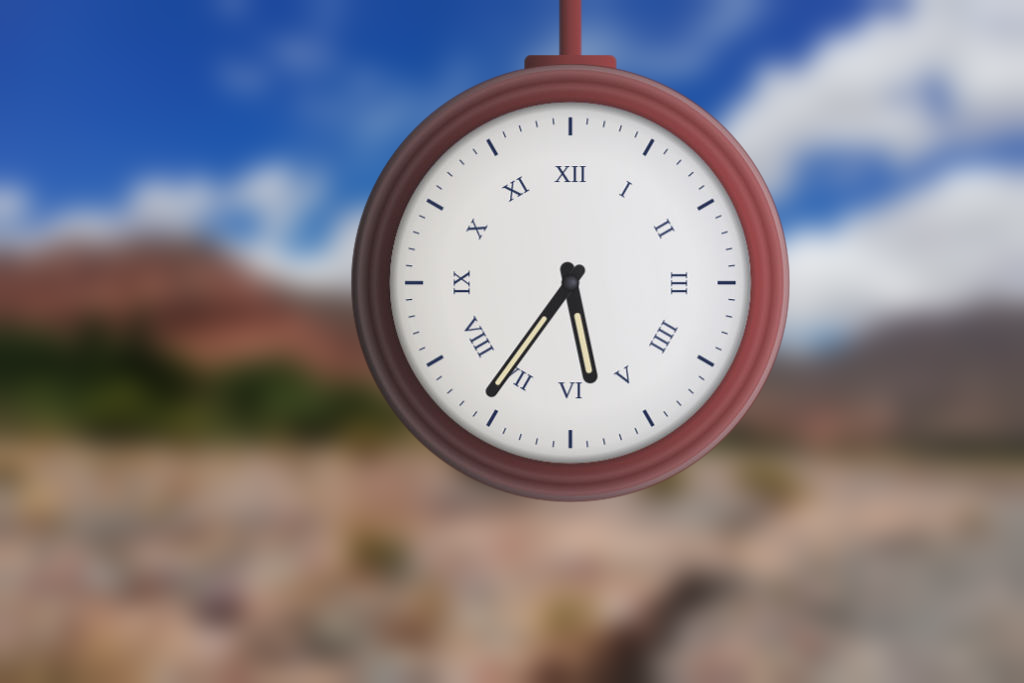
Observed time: **5:36**
